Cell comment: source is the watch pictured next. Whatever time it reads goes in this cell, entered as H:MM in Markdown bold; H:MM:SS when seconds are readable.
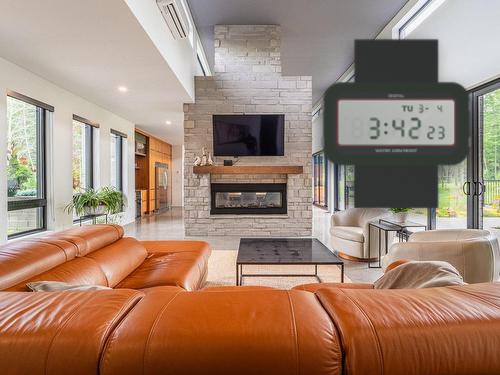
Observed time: **3:42:23**
